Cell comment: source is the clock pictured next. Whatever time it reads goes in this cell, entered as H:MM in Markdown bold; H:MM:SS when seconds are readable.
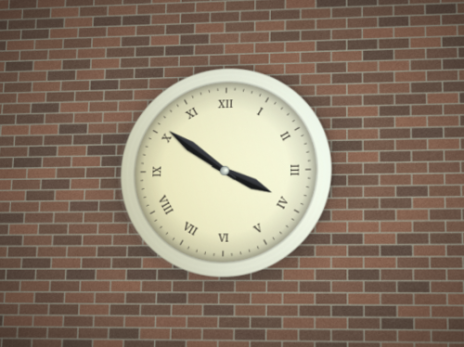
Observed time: **3:51**
